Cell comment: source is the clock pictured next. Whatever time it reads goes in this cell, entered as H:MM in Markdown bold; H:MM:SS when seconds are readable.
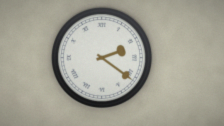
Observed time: **2:21**
